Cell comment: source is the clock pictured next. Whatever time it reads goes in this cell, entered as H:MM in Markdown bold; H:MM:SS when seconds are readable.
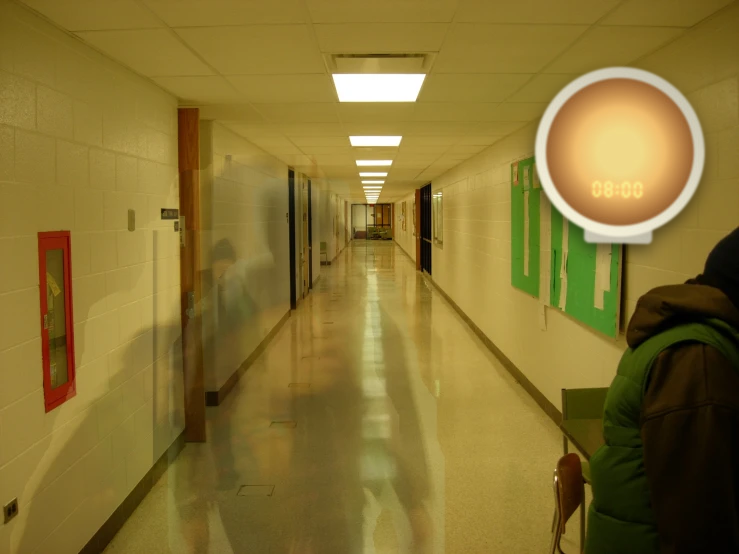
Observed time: **8:00**
